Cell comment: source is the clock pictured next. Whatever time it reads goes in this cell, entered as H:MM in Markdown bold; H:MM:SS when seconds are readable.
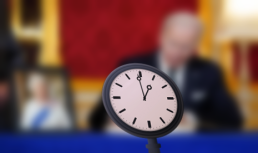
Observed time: **12:59**
